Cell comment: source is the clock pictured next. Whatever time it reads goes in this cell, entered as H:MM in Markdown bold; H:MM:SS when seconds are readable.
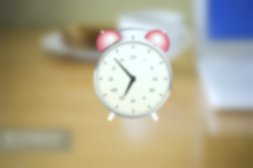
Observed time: **6:53**
